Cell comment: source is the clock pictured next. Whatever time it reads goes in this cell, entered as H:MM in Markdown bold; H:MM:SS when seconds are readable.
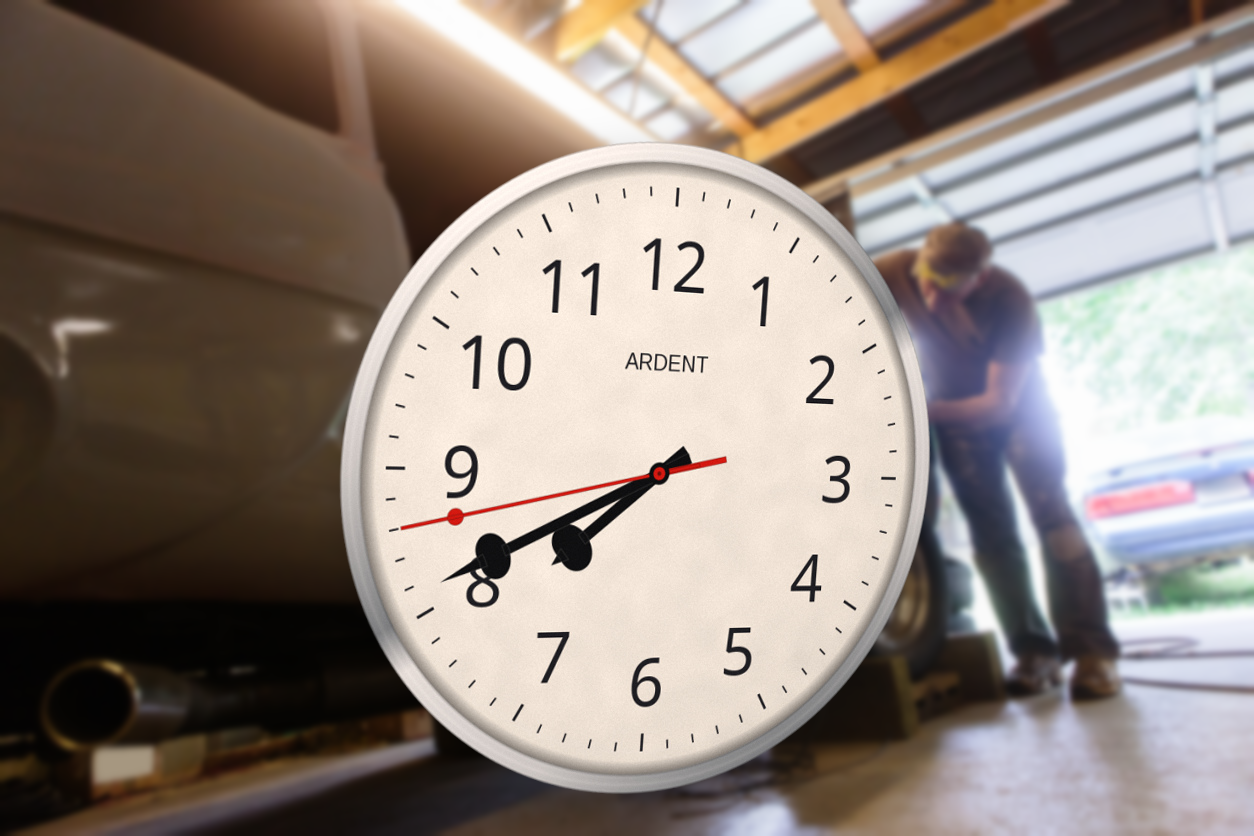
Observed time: **7:40:43**
